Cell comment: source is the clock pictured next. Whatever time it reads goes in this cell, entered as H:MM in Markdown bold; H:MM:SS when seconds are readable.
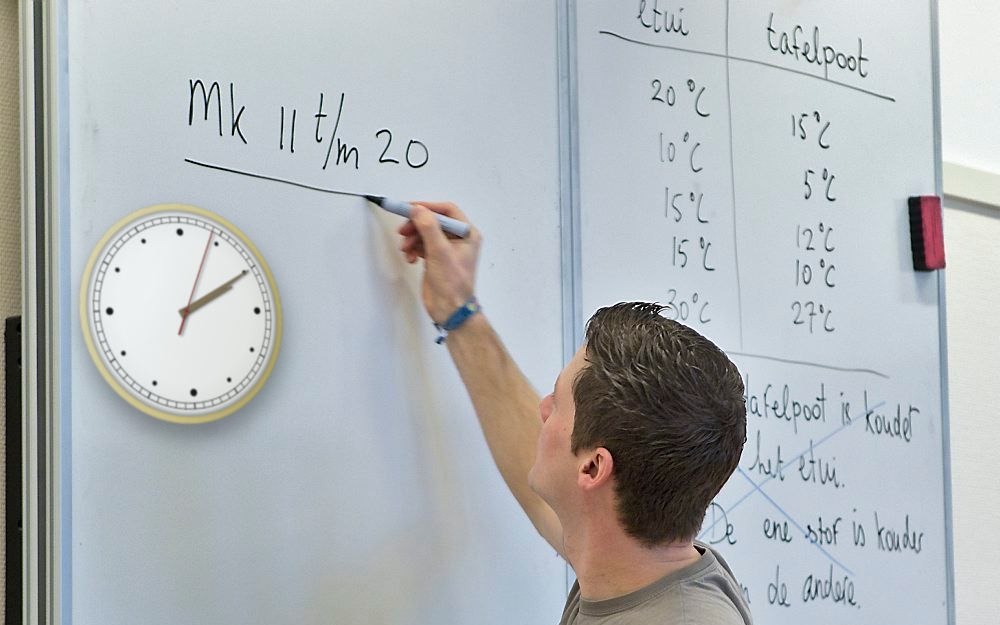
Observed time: **2:10:04**
